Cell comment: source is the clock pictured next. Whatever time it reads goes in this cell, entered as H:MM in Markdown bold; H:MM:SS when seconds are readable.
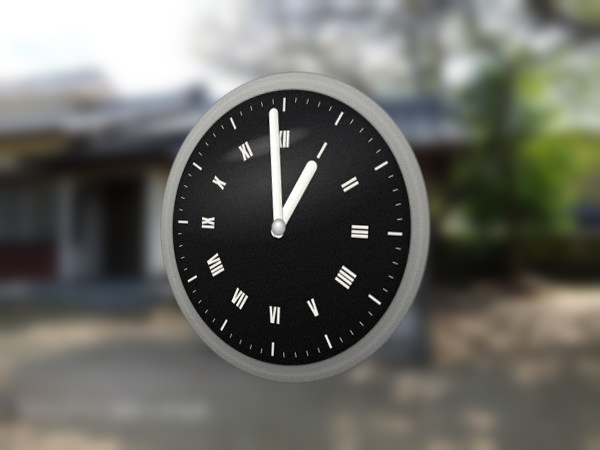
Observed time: **12:59**
